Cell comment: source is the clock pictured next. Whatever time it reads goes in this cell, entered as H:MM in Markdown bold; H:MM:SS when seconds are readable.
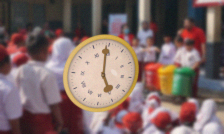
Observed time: **4:59**
